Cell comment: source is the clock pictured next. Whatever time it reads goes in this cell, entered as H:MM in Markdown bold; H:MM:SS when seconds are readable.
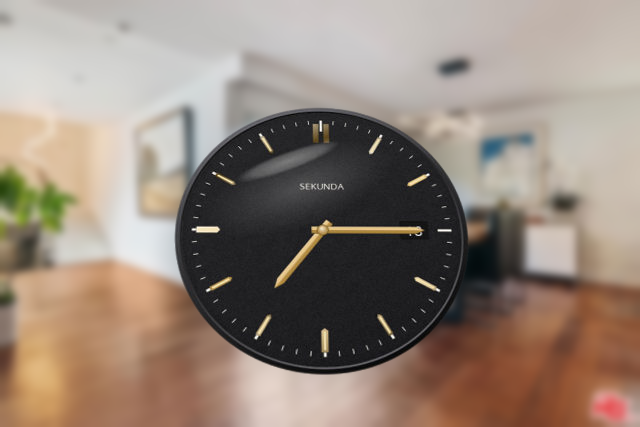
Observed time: **7:15**
